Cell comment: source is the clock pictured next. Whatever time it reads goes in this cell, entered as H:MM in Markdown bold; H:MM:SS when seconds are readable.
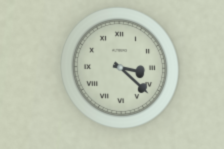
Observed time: **3:22**
